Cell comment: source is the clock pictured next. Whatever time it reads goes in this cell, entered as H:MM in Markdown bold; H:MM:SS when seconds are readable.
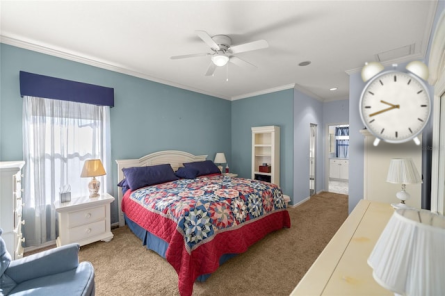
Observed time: **9:42**
